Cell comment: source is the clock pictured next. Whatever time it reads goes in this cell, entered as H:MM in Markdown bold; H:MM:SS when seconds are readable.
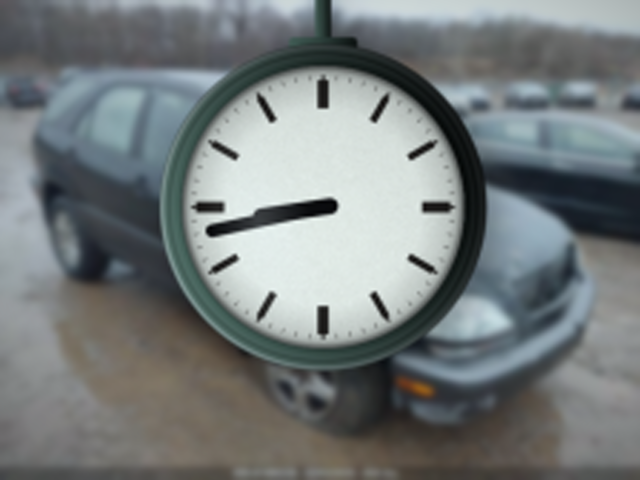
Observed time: **8:43**
